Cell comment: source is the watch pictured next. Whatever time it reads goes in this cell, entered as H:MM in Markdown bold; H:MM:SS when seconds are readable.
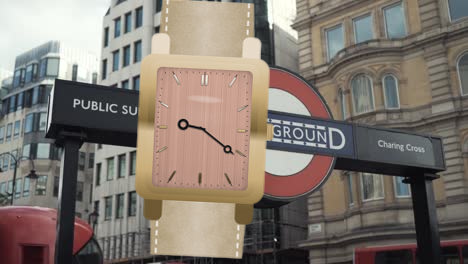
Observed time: **9:21**
